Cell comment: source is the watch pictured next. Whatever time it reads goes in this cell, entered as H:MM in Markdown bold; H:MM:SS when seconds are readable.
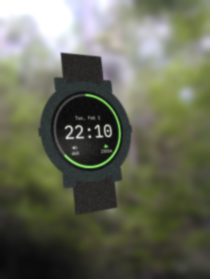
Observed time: **22:10**
